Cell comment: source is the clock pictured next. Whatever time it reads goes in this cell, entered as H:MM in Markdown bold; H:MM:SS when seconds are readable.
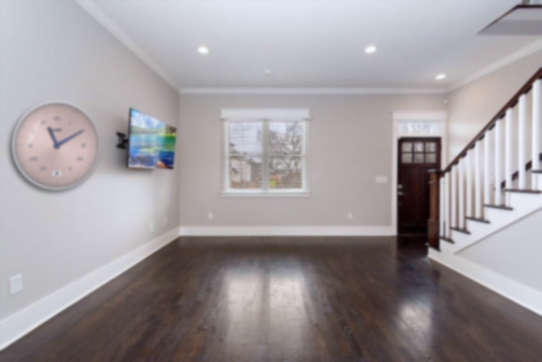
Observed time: **11:10**
